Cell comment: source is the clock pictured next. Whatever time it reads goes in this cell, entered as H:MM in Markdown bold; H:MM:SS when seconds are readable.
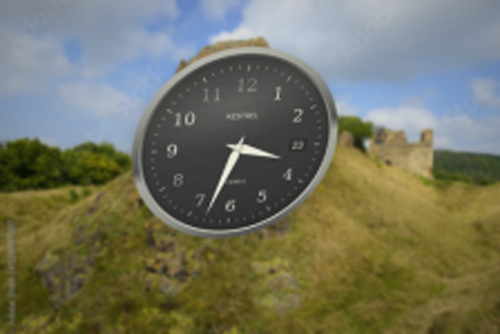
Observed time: **3:33**
